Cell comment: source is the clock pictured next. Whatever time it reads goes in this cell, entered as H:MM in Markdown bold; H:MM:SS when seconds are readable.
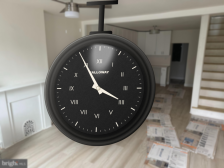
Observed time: **3:55**
